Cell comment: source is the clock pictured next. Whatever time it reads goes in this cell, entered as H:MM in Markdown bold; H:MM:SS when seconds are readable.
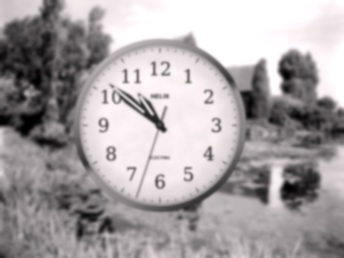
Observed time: **10:51:33**
